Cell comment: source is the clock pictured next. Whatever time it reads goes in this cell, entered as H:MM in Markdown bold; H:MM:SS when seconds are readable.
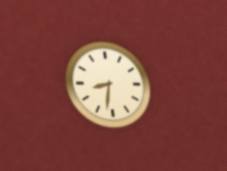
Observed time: **8:32**
